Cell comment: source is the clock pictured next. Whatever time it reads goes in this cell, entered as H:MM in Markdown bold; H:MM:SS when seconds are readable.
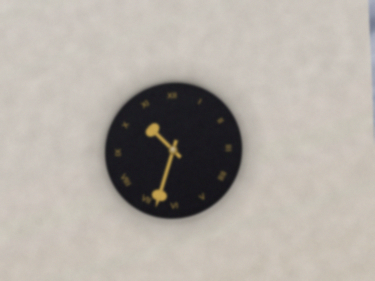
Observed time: **10:33**
